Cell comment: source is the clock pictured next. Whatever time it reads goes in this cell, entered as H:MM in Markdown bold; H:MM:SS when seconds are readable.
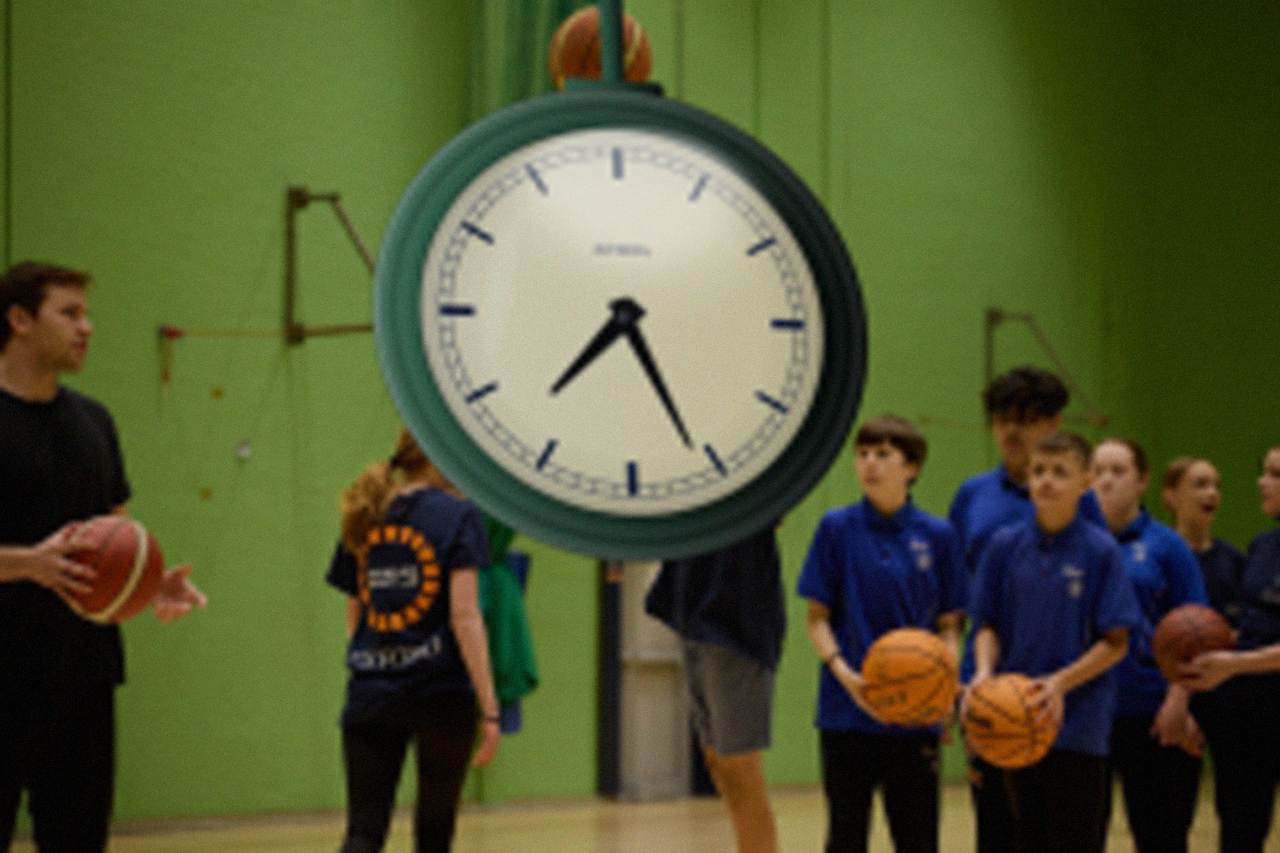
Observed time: **7:26**
